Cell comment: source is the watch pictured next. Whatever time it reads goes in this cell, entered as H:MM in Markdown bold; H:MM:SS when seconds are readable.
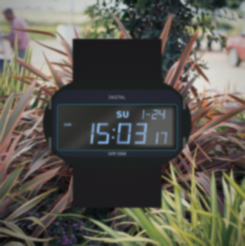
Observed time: **15:03:17**
